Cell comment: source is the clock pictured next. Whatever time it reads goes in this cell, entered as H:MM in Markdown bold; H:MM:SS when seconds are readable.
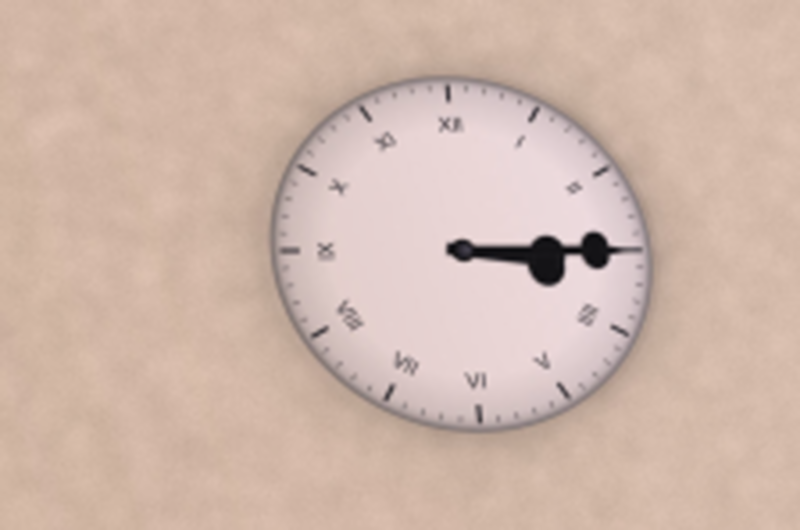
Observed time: **3:15**
